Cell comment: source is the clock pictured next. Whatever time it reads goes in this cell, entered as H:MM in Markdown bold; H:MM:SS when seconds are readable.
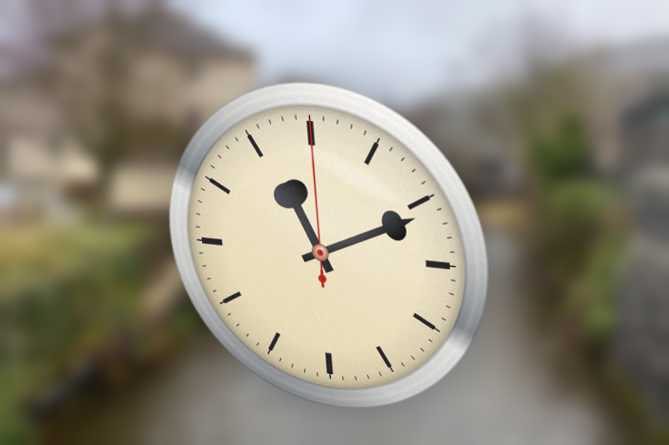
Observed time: **11:11:00**
